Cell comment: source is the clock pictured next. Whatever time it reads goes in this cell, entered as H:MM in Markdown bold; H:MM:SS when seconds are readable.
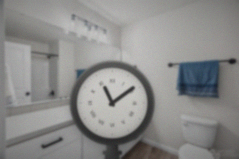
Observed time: **11:09**
